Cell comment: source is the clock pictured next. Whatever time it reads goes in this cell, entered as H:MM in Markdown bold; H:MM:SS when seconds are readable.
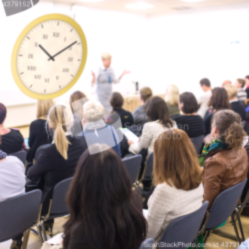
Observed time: **10:09**
